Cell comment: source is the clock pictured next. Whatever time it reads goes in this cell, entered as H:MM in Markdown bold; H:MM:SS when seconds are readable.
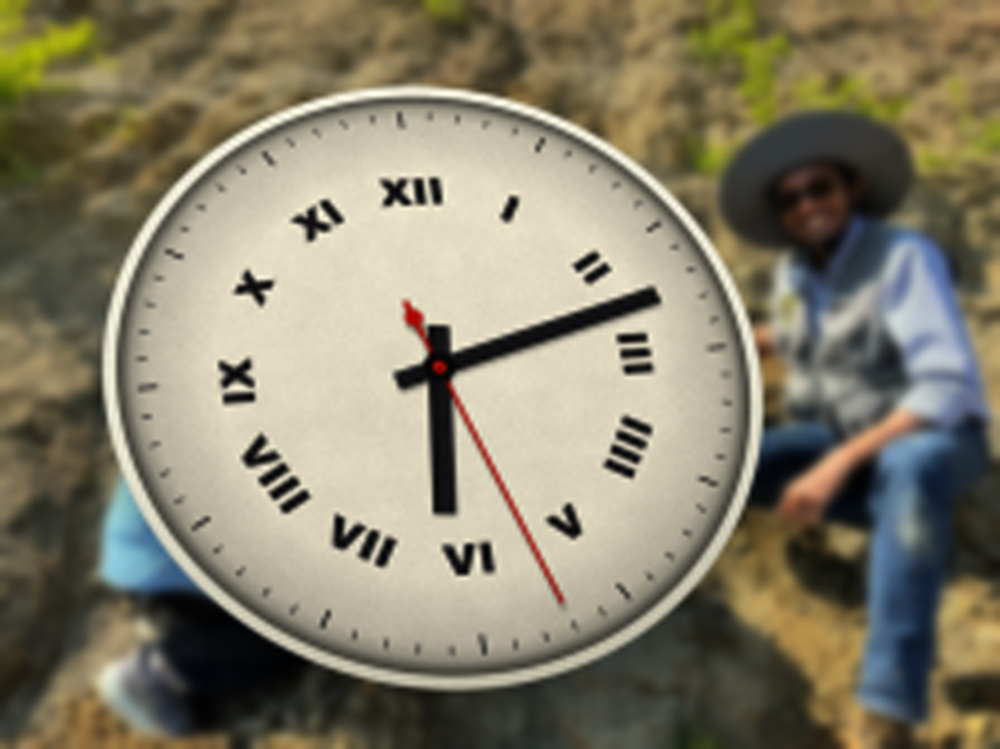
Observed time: **6:12:27**
